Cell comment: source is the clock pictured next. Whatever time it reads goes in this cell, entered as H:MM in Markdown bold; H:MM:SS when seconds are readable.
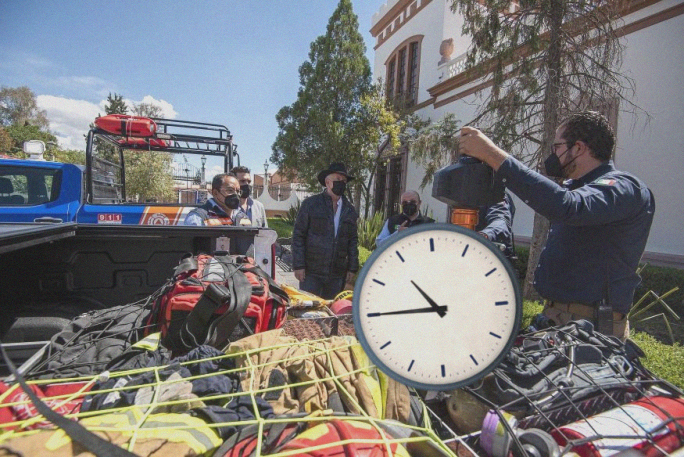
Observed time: **10:45**
